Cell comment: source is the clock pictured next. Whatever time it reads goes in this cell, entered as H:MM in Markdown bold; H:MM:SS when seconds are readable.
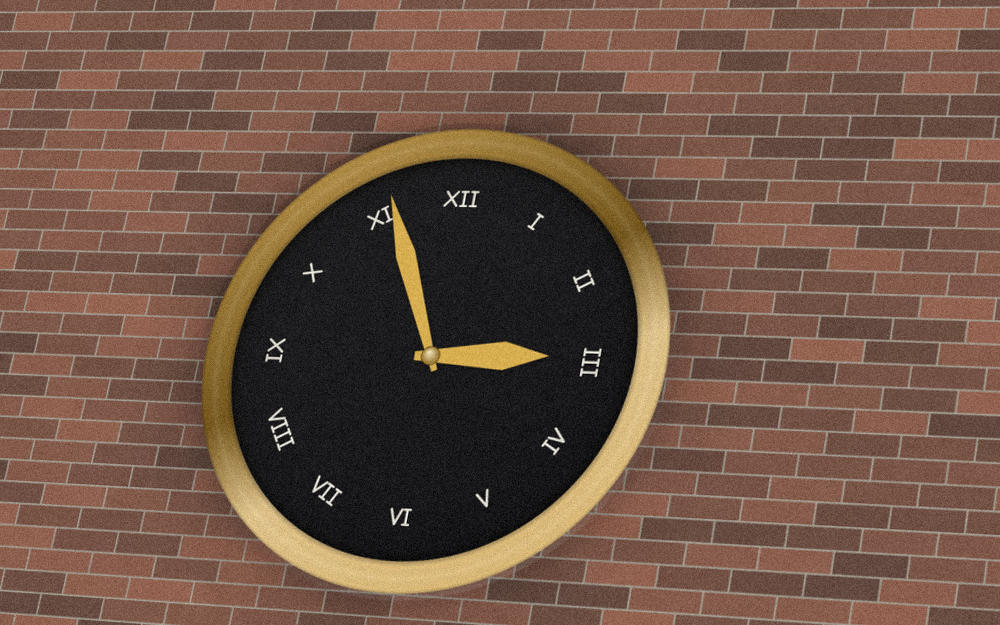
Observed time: **2:56**
